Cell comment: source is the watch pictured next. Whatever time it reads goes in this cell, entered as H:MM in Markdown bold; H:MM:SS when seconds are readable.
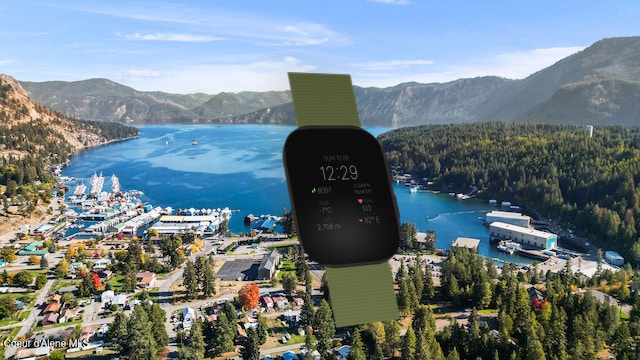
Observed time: **12:29**
